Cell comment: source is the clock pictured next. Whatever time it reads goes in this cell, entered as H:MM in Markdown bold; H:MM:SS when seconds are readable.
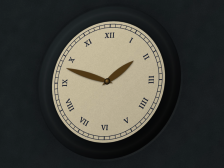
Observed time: **1:48**
